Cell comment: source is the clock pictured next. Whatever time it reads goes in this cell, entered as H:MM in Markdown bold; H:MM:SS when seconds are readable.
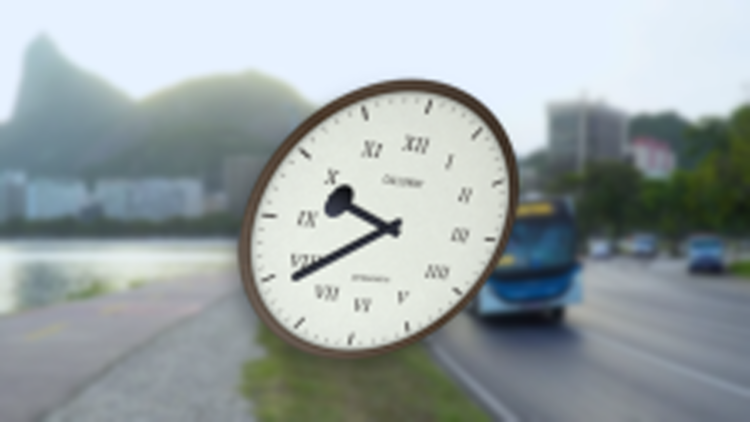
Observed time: **9:39**
